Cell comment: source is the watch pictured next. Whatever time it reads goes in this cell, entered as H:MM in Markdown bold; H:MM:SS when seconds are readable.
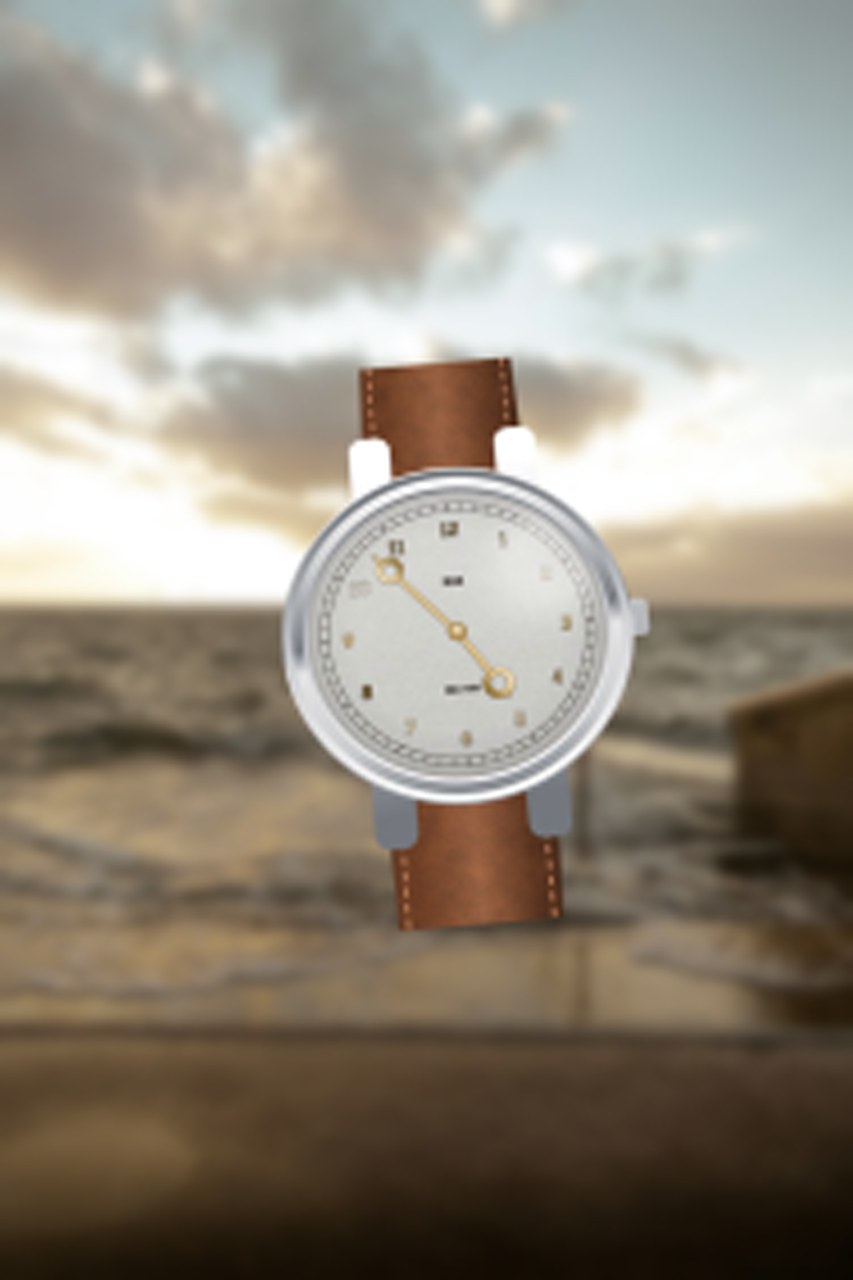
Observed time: **4:53**
